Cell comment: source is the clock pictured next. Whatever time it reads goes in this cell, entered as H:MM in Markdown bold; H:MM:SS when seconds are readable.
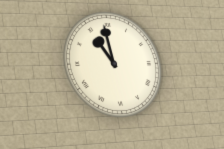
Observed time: **10:59**
